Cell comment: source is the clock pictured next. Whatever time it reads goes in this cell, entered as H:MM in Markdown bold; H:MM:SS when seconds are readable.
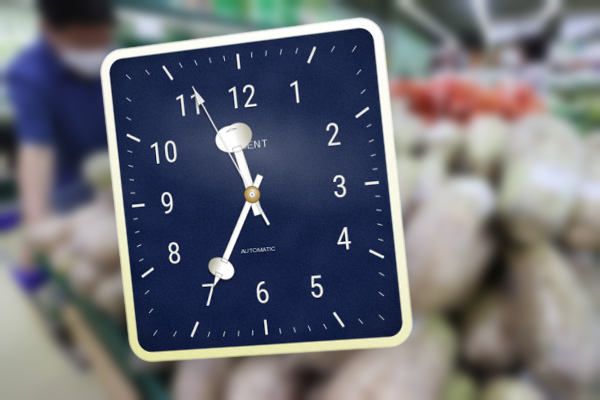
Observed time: **11:34:56**
